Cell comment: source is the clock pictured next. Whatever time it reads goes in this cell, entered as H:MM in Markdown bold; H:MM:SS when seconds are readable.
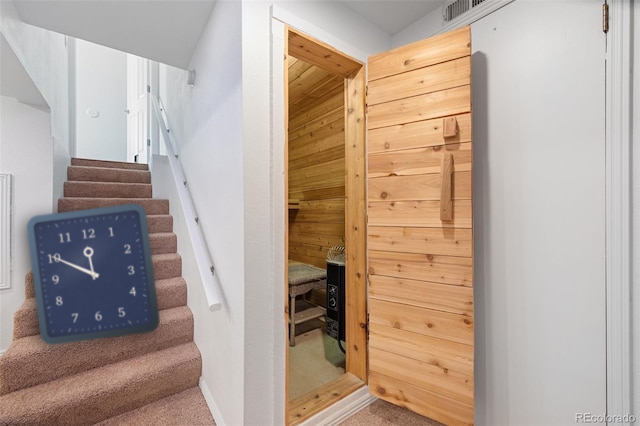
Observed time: **11:50**
